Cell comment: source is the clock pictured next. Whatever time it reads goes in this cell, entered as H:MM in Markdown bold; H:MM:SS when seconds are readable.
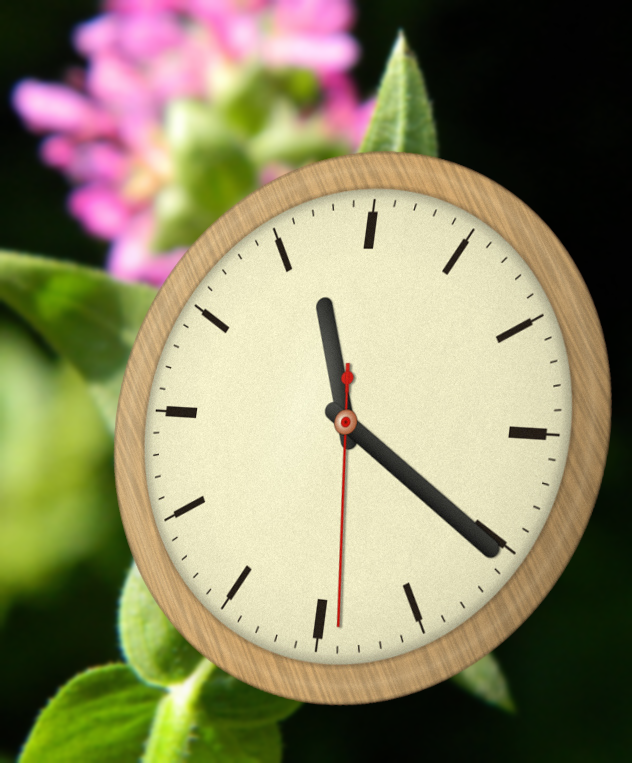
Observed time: **11:20:29**
